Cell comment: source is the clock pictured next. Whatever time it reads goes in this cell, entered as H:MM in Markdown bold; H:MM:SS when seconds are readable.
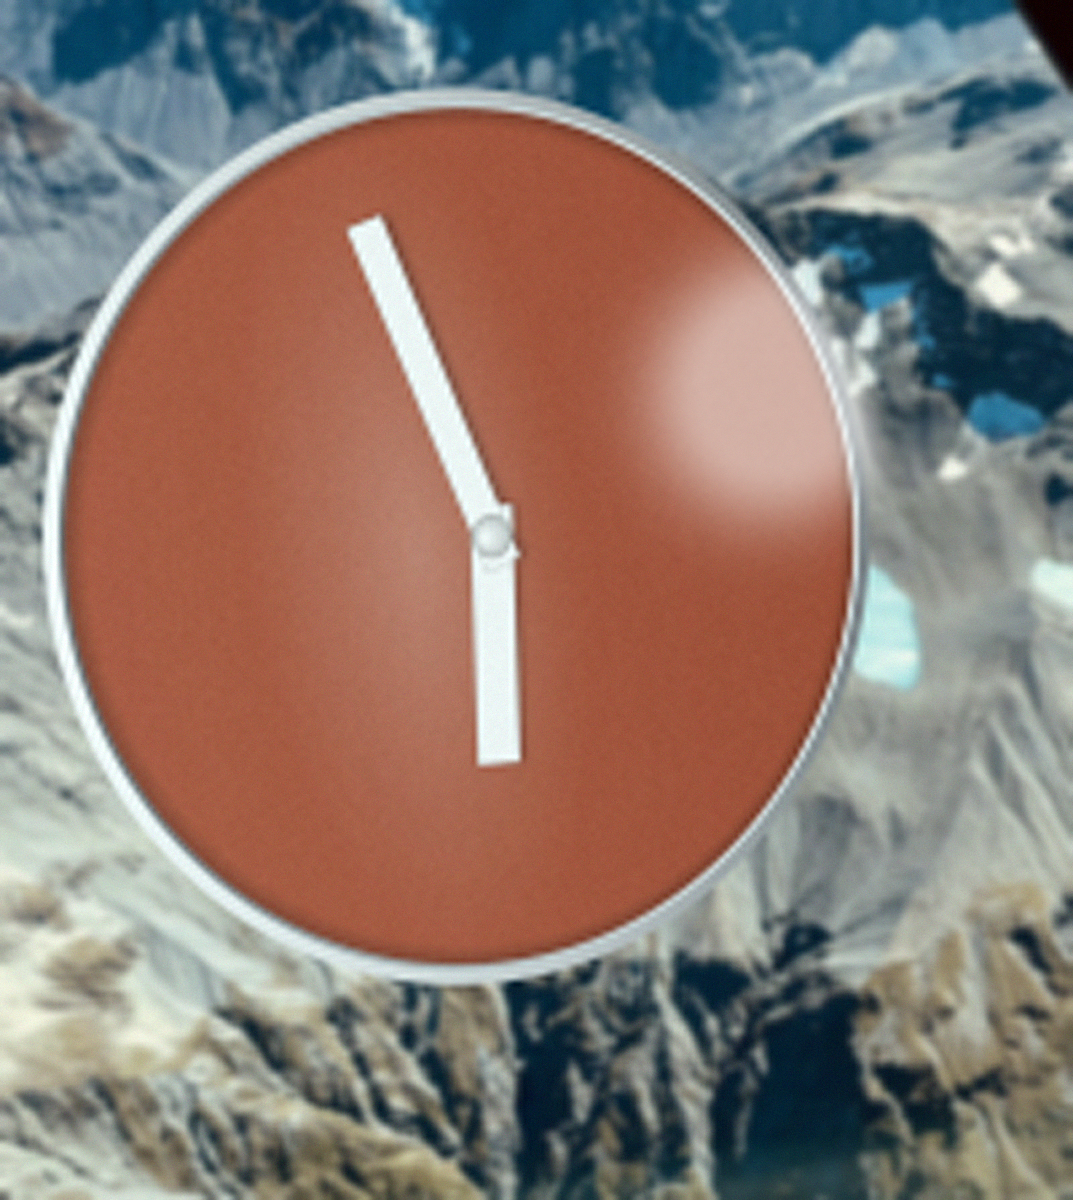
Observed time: **5:56**
